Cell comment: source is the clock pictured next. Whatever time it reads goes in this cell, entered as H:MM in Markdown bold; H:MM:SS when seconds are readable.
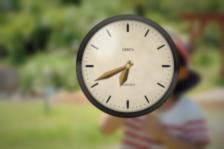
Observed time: **6:41**
